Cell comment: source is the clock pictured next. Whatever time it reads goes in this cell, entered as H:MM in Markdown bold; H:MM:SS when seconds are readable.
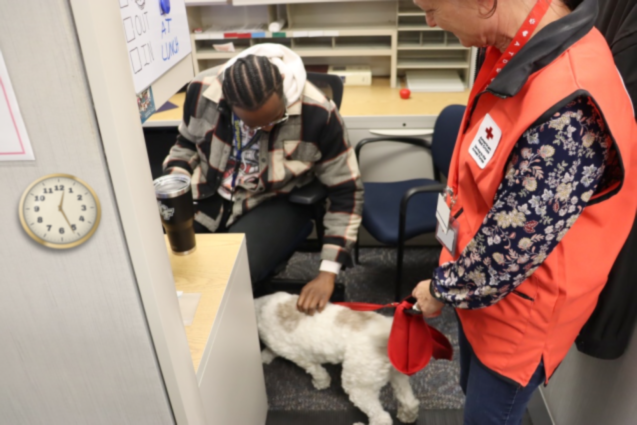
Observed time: **12:26**
